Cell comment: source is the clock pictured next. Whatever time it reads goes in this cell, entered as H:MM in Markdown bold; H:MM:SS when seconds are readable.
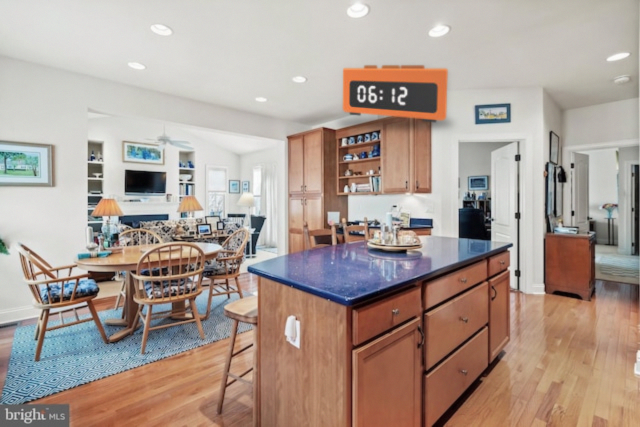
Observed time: **6:12**
